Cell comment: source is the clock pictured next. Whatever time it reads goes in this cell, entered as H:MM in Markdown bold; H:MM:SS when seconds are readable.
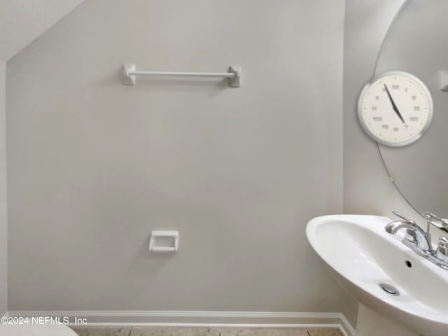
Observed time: **4:56**
